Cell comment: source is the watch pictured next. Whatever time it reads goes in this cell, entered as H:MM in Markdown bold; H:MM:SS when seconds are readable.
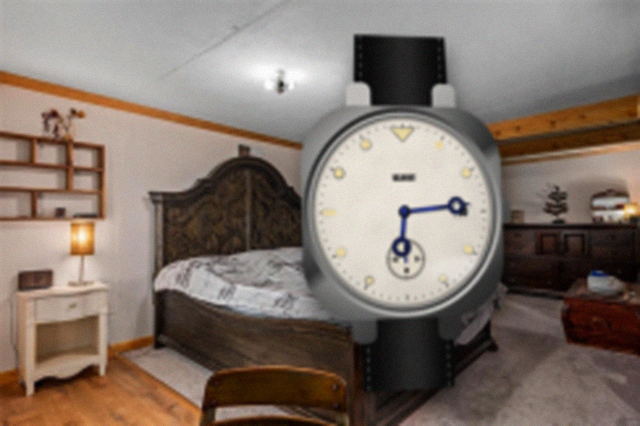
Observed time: **6:14**
